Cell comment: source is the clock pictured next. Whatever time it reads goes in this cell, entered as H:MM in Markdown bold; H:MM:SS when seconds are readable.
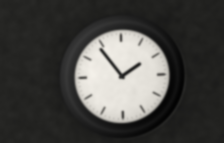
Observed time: **1:54**
